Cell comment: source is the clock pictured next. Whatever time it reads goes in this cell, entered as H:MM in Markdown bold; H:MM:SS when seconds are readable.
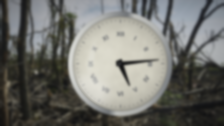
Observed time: **5:14**
